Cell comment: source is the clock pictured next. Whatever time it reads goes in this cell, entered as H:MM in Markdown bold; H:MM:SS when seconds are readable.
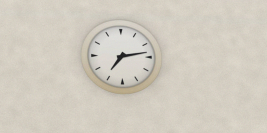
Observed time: **7:13**
